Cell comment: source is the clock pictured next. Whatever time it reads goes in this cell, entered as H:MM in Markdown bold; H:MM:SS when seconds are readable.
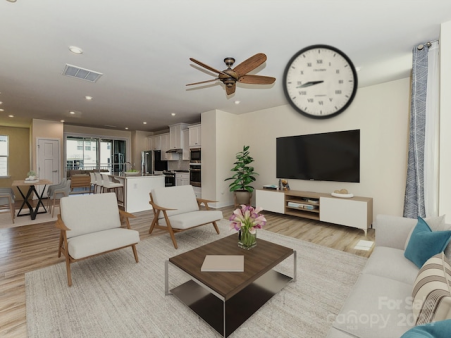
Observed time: **8:43**
